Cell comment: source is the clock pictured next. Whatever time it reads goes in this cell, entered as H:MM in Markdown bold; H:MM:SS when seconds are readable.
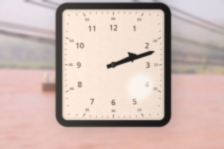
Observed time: **2:12**
